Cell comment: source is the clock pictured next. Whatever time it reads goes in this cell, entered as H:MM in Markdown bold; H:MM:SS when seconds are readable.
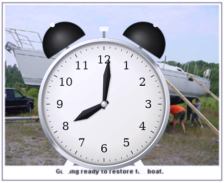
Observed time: **8:01**
